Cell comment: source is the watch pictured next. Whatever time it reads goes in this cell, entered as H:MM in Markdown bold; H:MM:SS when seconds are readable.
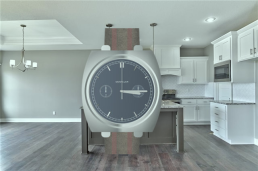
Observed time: **3:15**
